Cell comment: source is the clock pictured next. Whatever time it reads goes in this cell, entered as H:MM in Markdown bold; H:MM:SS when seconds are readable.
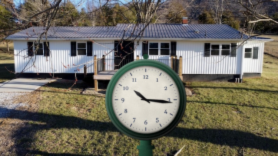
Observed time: **10:16**
